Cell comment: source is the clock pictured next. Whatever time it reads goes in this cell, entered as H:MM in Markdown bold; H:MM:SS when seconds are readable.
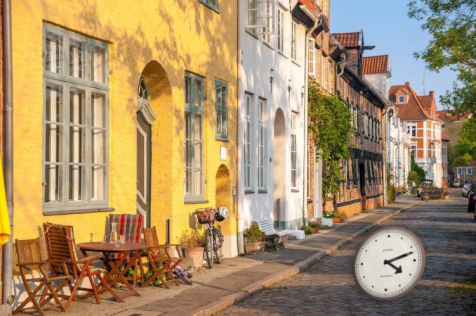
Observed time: **4:12**
